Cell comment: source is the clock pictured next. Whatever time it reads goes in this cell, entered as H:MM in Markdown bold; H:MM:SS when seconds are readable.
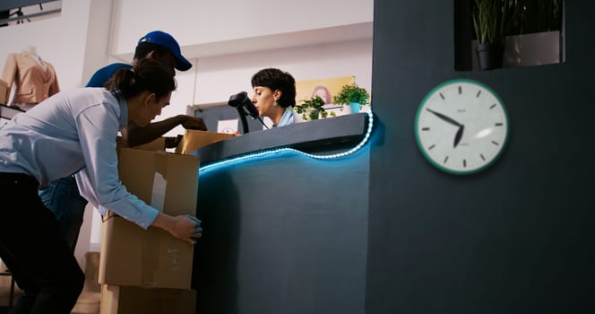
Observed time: **6:50**
